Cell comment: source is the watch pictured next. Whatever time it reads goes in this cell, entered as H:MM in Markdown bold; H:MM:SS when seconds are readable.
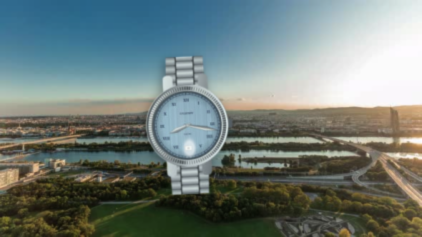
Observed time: **8:17**
